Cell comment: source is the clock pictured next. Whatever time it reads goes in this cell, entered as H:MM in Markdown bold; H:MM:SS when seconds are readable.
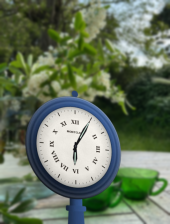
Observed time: **6:05**
